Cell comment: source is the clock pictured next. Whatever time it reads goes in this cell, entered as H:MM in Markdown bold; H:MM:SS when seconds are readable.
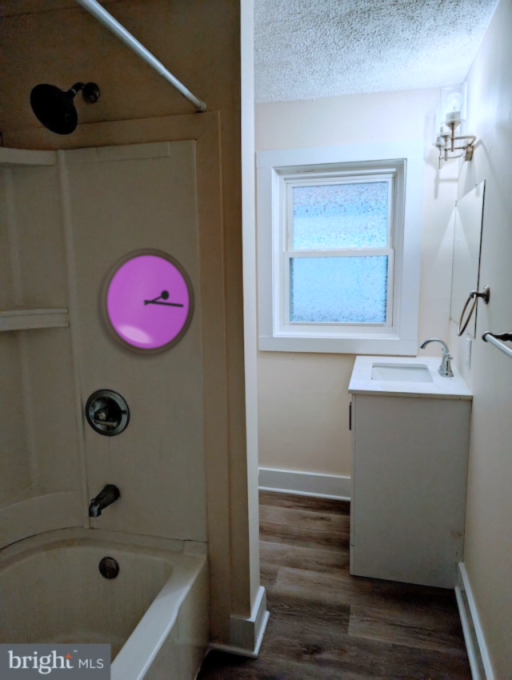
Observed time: **2:16**
